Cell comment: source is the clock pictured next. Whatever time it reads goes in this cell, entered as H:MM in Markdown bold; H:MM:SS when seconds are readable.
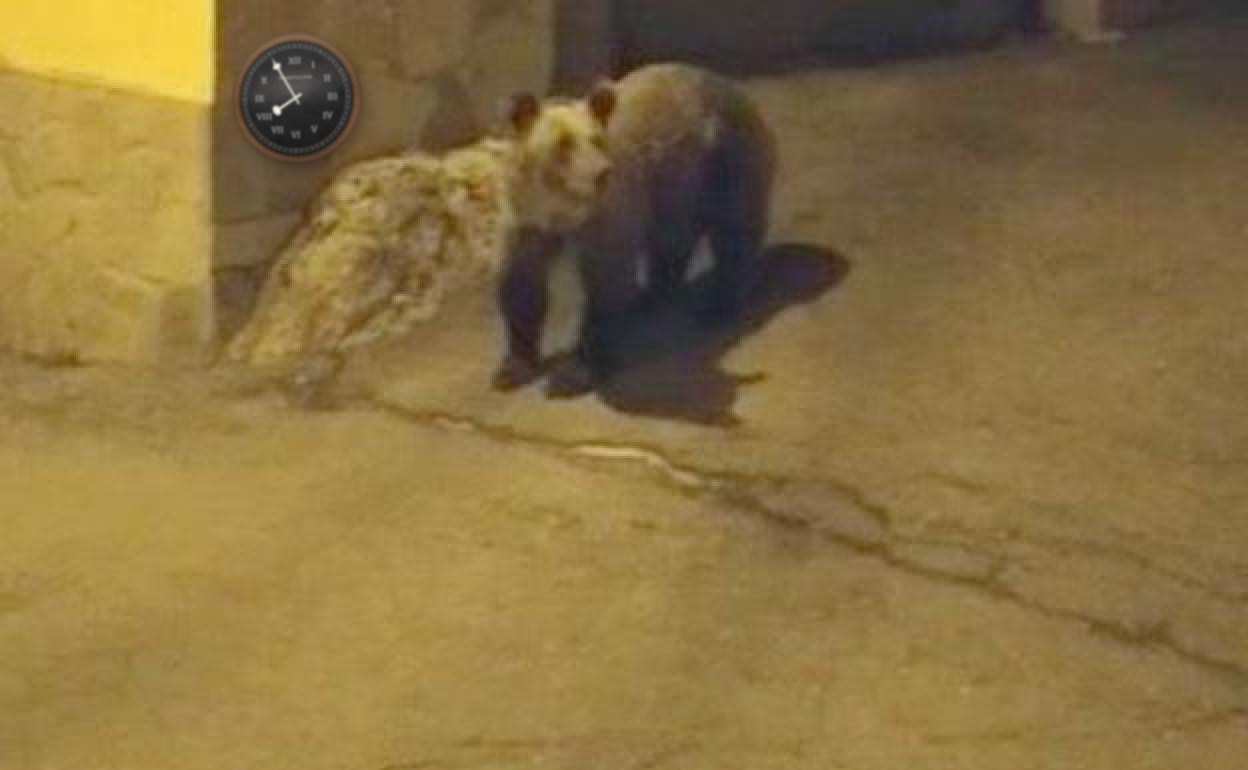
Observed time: **7:55**
